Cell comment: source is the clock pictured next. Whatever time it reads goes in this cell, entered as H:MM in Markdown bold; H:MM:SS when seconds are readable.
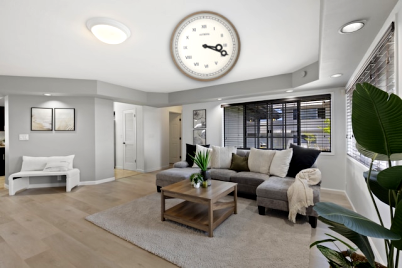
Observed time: **3:19**
